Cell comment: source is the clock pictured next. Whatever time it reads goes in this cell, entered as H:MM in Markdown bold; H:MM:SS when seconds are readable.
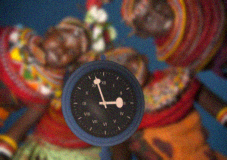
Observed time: **2:57**
